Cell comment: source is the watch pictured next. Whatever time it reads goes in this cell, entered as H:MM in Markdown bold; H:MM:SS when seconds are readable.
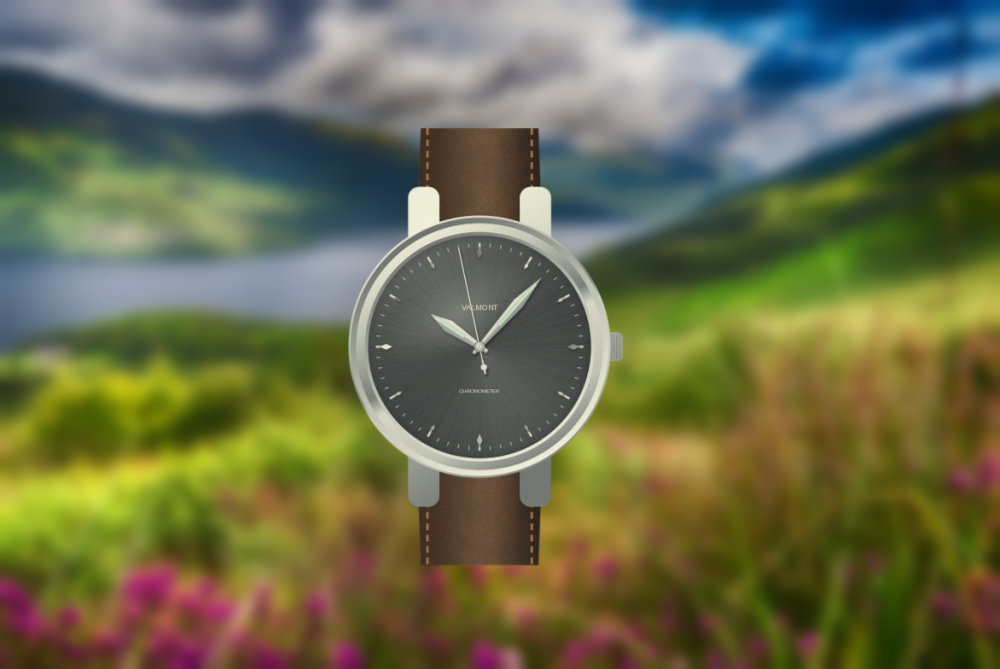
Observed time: **10:06:58**
